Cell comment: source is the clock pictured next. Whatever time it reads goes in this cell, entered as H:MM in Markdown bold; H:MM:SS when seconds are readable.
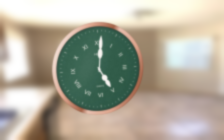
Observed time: **5:01**
